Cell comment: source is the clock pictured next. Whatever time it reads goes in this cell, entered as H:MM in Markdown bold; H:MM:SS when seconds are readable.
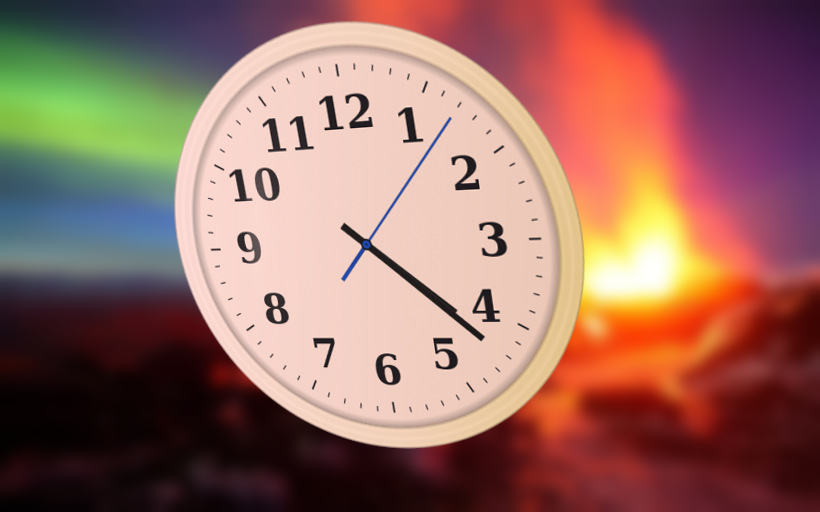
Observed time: **4:22:07**
